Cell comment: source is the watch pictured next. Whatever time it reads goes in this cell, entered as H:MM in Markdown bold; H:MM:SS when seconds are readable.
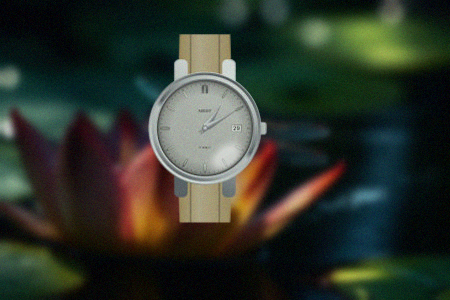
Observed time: **1:10**
